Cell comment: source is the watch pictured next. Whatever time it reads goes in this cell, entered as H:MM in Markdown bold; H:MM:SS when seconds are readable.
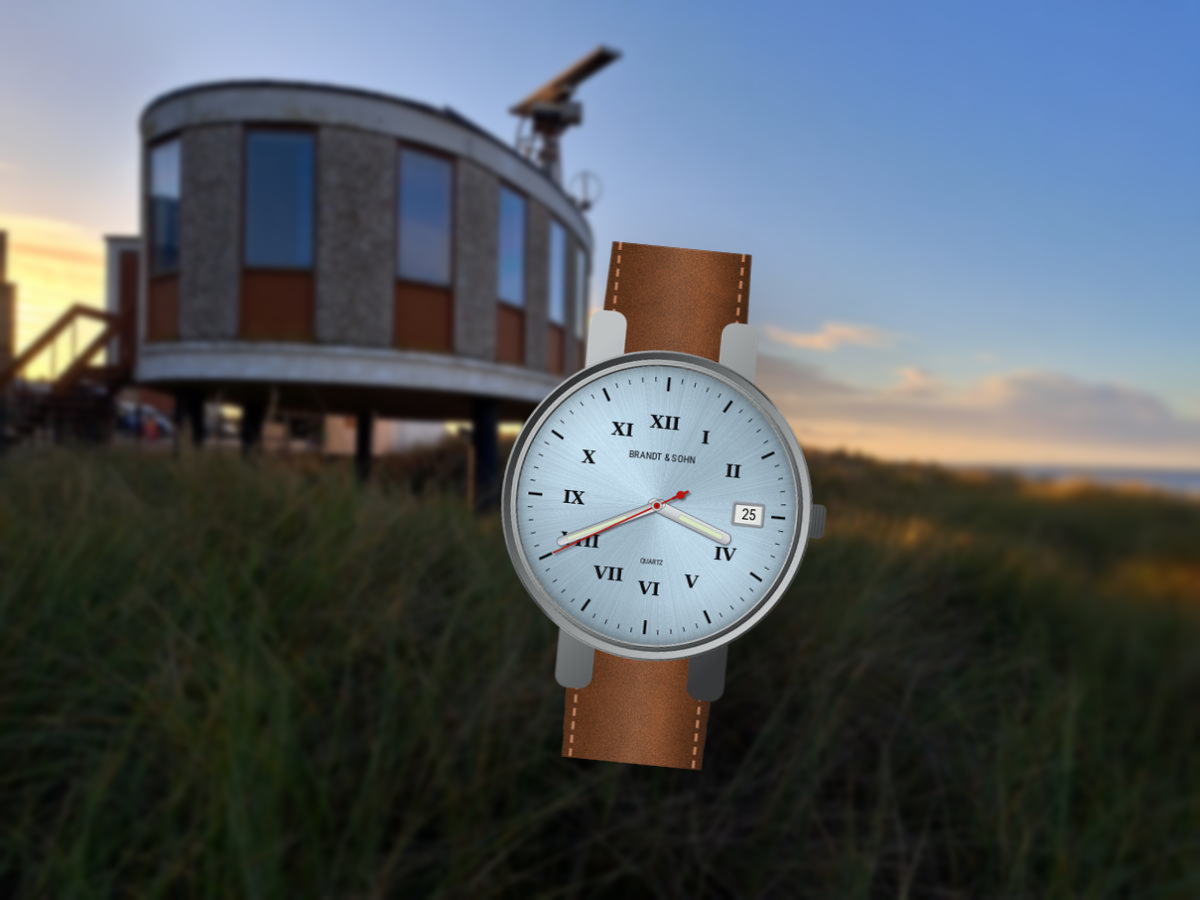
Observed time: **3:40:40**
